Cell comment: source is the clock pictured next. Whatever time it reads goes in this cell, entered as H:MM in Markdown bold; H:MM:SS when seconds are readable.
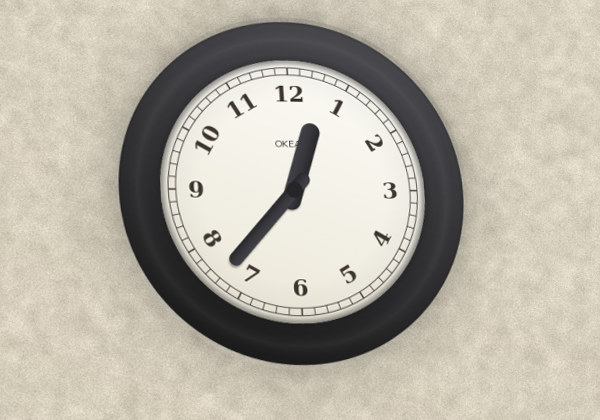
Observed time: **12:37**
